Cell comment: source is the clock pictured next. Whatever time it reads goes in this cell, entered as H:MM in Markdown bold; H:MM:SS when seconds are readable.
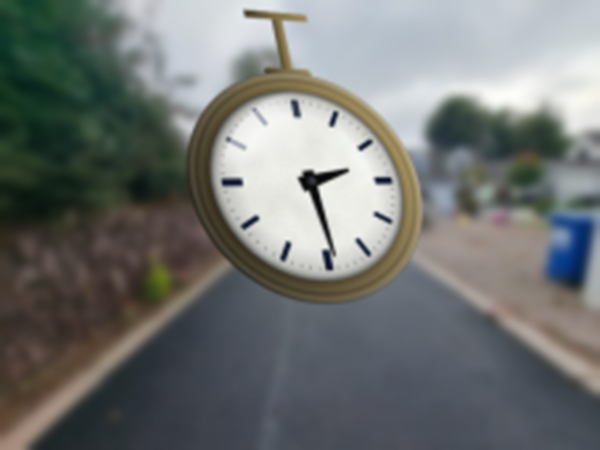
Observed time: **2:29**
